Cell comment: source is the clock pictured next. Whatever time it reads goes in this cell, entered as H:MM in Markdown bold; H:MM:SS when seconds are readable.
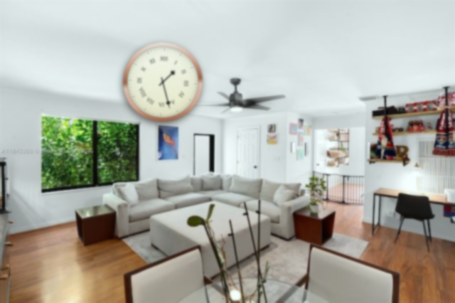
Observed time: **1:27**
